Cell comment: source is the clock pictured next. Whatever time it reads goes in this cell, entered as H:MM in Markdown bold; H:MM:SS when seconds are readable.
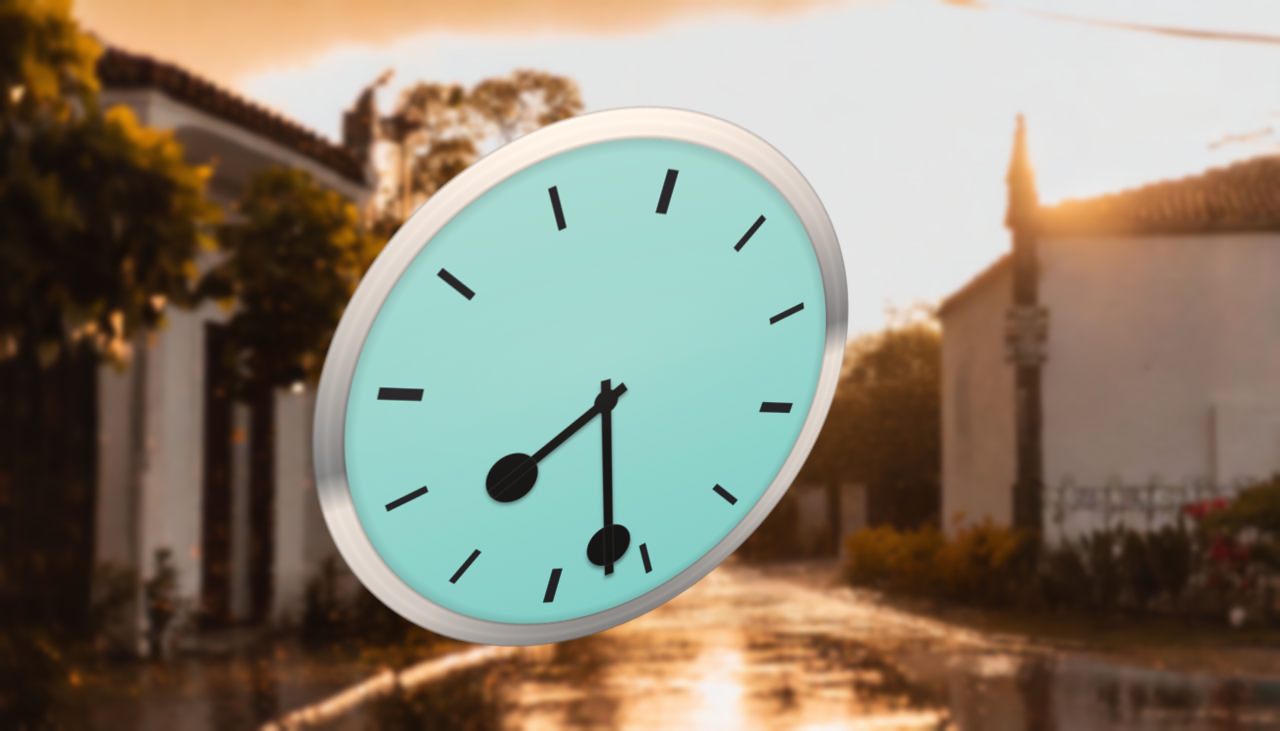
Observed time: **7:27**
